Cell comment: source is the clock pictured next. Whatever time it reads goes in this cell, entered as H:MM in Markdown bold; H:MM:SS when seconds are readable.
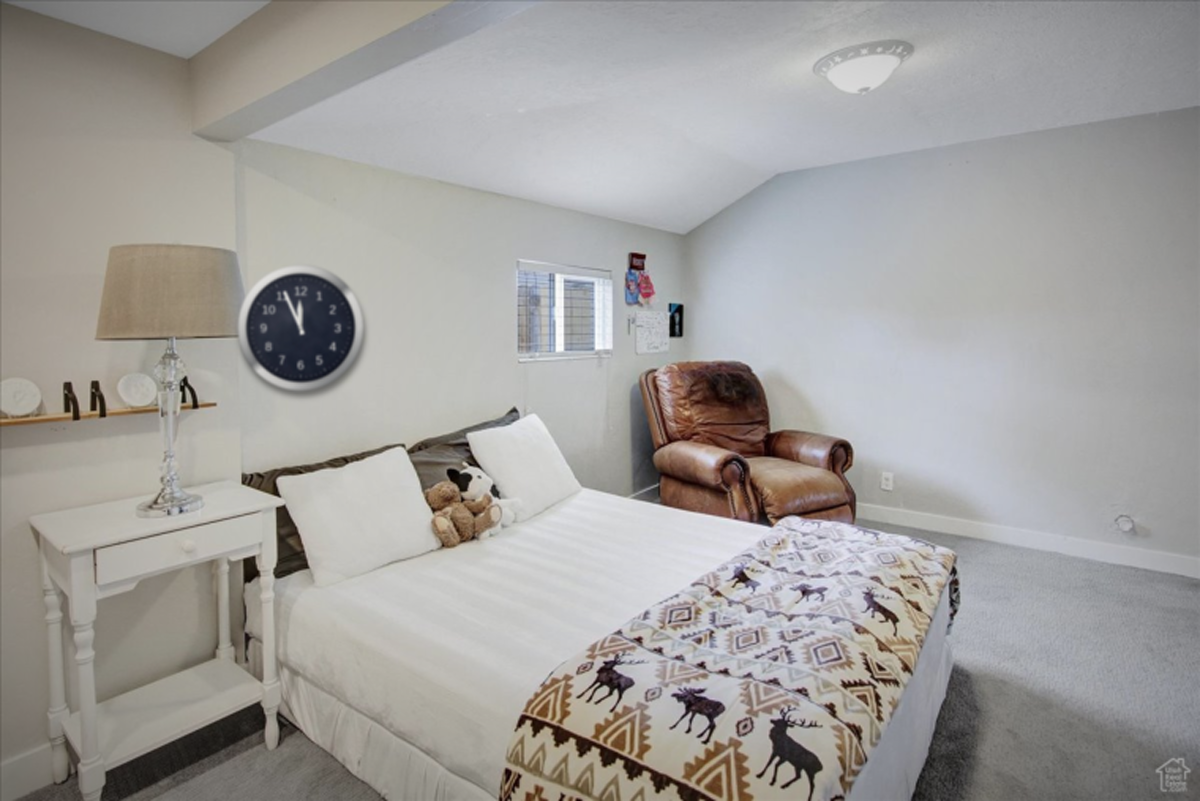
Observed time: **11:56**
